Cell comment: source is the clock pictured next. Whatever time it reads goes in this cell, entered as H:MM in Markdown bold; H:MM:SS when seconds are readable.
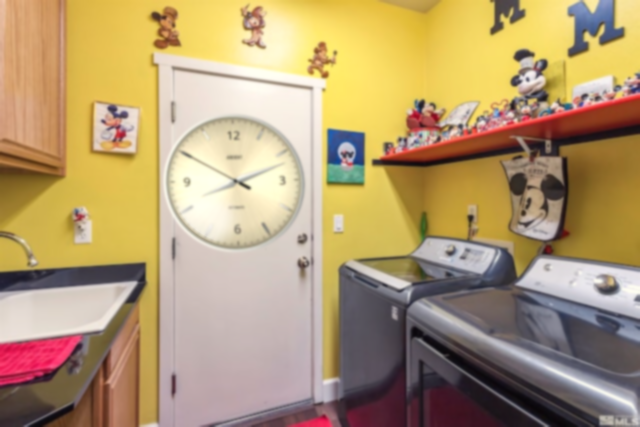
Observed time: **8:11:50**
